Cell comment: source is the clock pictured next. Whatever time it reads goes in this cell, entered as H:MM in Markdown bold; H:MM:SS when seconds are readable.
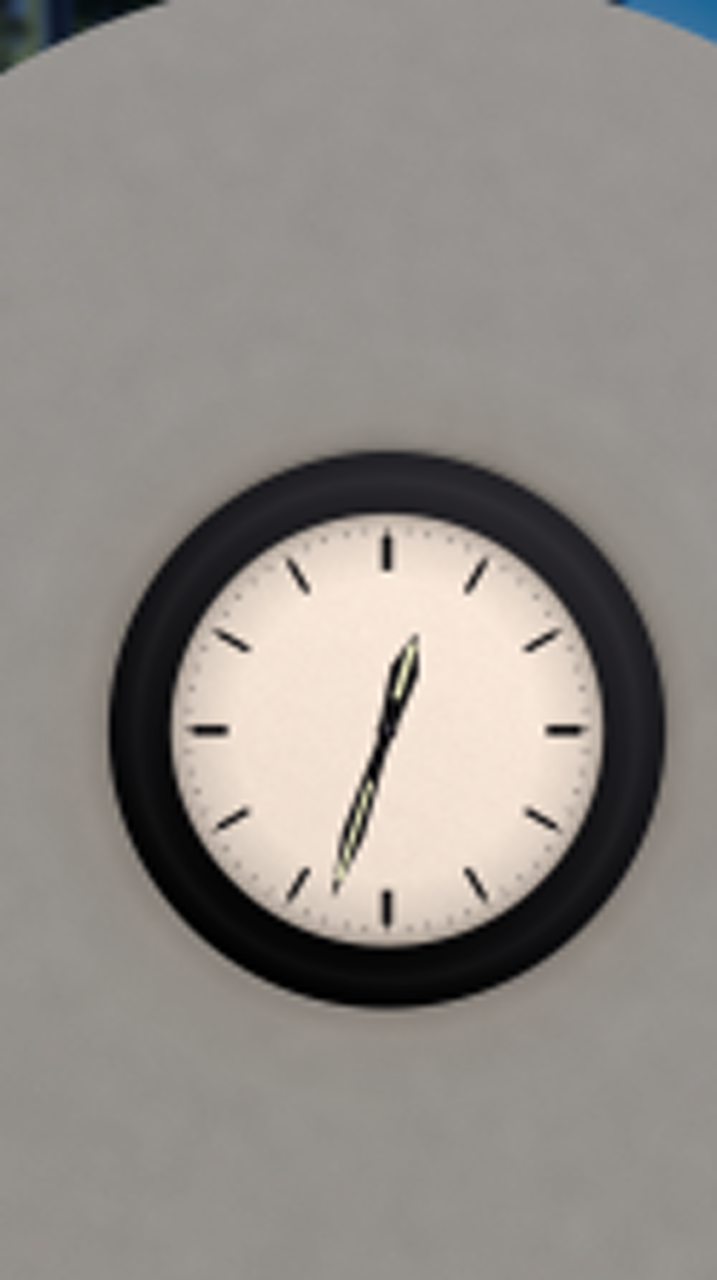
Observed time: **12:33**
